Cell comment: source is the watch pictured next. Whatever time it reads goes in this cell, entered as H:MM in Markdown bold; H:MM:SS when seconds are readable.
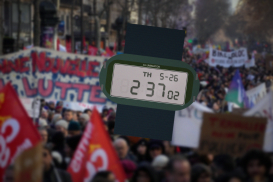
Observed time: **2:37:02**
